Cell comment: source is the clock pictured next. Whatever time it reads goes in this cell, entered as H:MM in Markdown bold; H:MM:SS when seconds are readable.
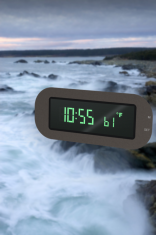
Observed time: **10:55**
